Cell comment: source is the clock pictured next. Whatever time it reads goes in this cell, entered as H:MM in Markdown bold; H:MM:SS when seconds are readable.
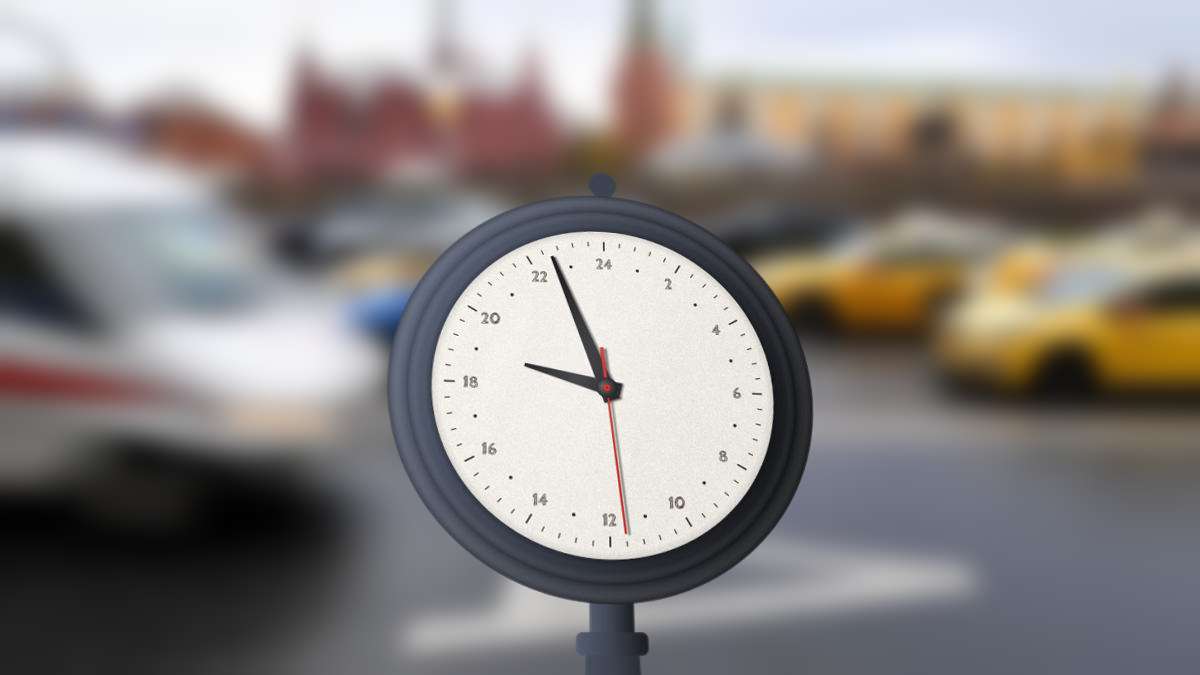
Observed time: **18:56:29**
